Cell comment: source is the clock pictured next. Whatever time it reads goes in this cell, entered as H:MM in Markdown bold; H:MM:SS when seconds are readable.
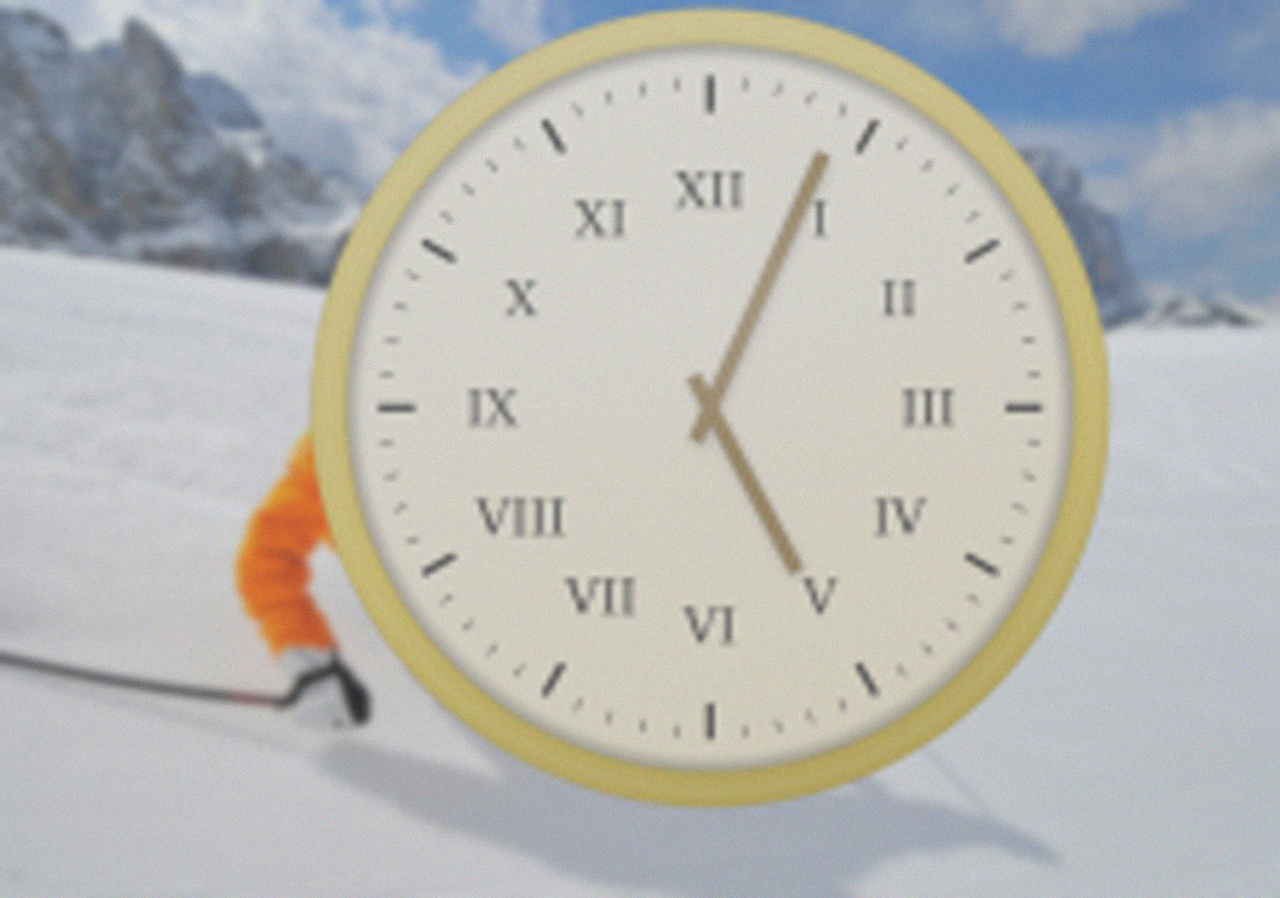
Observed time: **5:04**
